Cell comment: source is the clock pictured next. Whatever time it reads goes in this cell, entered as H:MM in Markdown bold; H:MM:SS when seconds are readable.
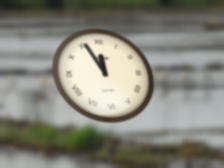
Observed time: **11:56**
